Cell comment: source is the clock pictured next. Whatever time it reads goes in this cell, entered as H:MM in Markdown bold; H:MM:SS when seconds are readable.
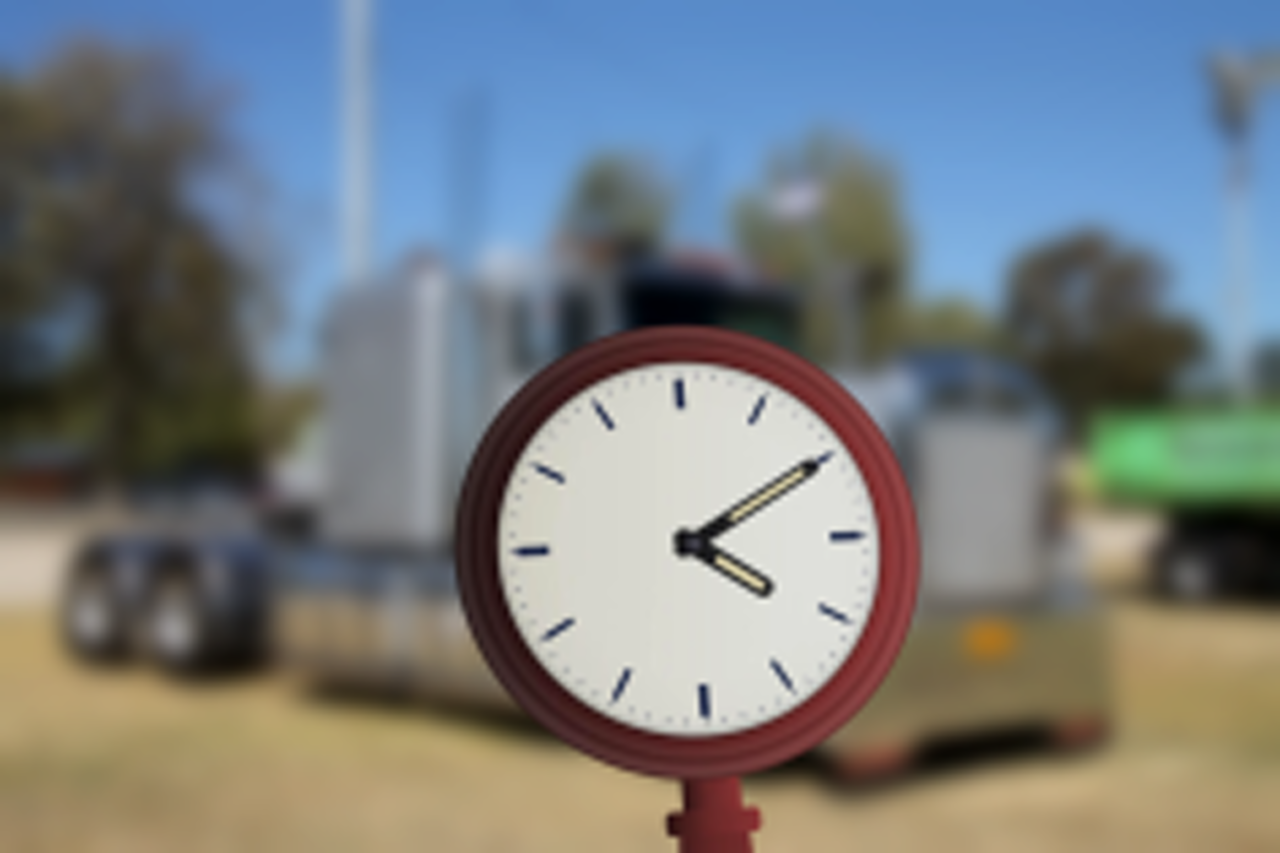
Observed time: **4:10**
